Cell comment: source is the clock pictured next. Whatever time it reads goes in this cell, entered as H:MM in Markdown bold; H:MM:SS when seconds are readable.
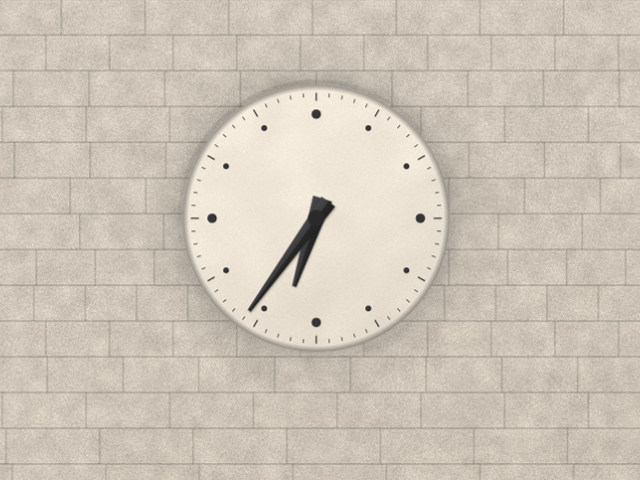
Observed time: **6:36**
